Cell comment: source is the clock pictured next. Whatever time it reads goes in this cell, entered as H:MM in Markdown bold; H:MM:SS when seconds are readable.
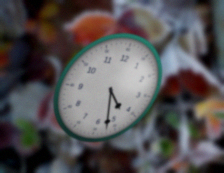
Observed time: **4:27**
